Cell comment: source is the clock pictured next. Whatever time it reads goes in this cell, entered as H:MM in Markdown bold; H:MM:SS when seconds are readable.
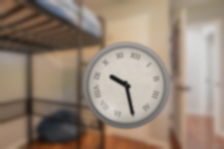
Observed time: **9:25**
